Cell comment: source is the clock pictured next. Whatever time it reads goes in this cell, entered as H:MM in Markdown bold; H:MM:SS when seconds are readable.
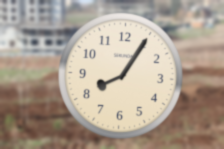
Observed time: **8:05**
